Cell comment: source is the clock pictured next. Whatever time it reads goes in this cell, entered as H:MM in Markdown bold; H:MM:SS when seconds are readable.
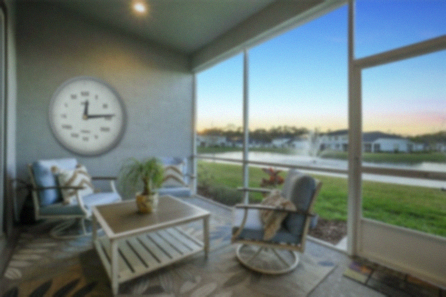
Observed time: **12:14**
